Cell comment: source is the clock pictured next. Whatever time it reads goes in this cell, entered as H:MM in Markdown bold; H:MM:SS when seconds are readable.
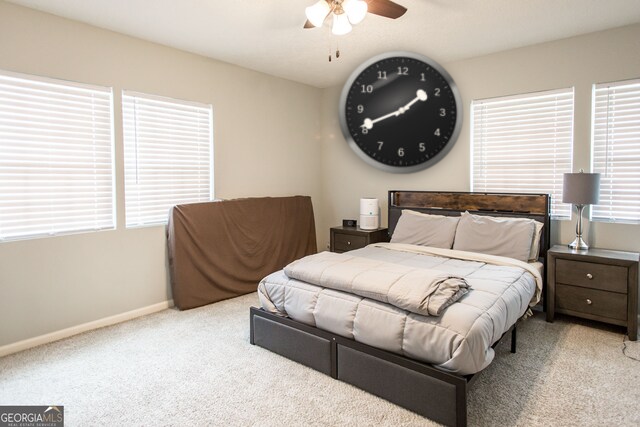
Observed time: **1:41**
